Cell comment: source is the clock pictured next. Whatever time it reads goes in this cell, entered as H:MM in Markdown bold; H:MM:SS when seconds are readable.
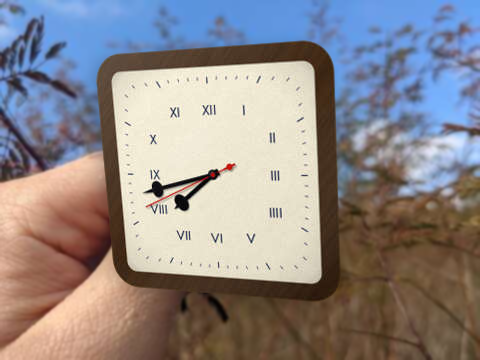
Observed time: **7:42:41**
